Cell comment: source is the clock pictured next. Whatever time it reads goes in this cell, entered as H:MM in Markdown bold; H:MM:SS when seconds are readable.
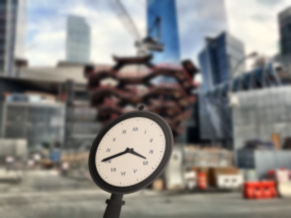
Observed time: **3:41**
